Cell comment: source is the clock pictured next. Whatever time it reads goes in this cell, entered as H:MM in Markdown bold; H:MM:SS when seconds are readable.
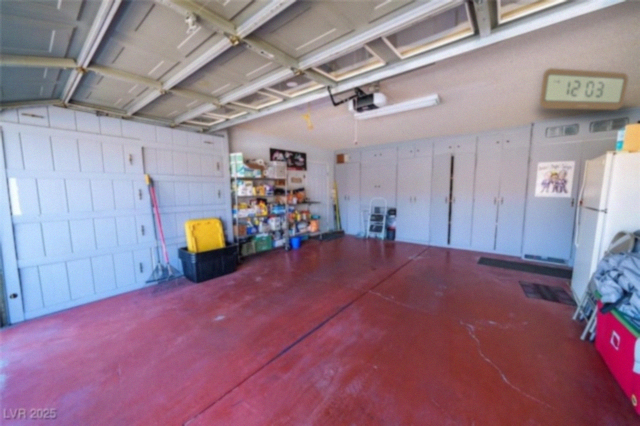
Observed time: **12:03**
